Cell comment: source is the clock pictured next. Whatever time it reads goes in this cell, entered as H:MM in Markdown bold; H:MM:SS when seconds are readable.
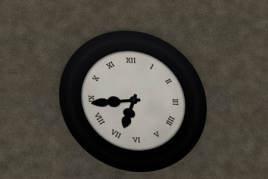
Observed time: **6:44**
